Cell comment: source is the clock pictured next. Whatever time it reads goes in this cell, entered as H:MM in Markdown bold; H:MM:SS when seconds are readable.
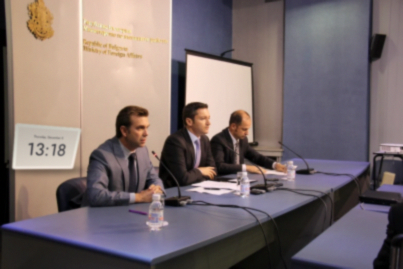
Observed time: **13:18**
